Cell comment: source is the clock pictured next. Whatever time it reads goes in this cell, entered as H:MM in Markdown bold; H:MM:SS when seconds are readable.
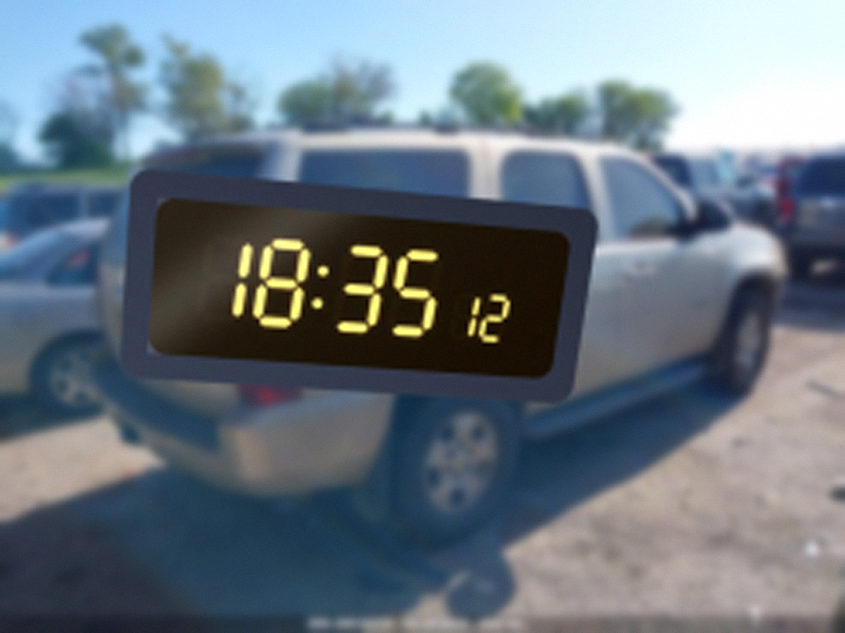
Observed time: **18:35:12**
